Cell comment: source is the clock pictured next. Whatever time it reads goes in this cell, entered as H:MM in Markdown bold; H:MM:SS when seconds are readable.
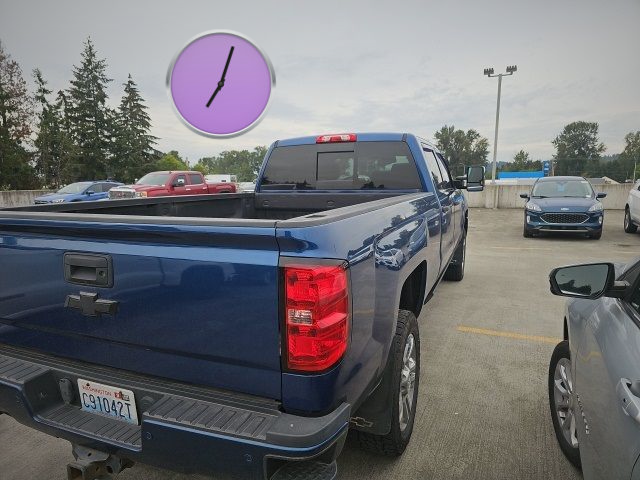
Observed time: **7:03**
